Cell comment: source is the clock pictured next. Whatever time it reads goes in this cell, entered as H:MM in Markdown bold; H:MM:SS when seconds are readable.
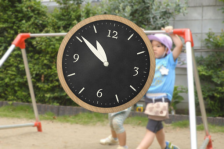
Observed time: **10:51**
